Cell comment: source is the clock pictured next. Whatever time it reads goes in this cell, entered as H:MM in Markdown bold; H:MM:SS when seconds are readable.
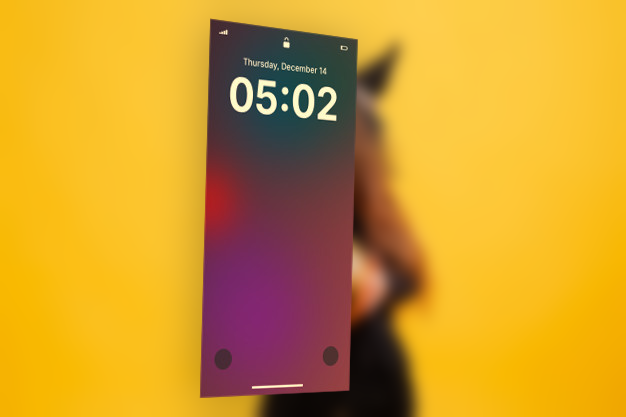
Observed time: **5:02**
